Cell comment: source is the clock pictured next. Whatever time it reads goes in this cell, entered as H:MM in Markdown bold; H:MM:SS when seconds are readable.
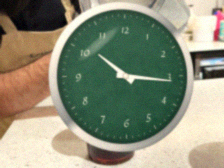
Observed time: **10:16**
